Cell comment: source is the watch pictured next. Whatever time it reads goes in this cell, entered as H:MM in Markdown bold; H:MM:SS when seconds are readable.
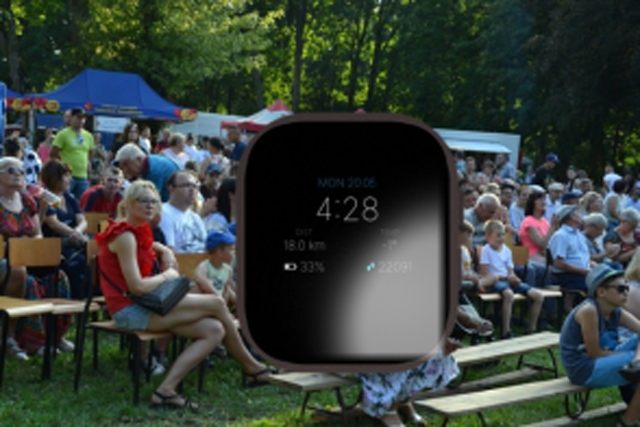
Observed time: **4:28**
